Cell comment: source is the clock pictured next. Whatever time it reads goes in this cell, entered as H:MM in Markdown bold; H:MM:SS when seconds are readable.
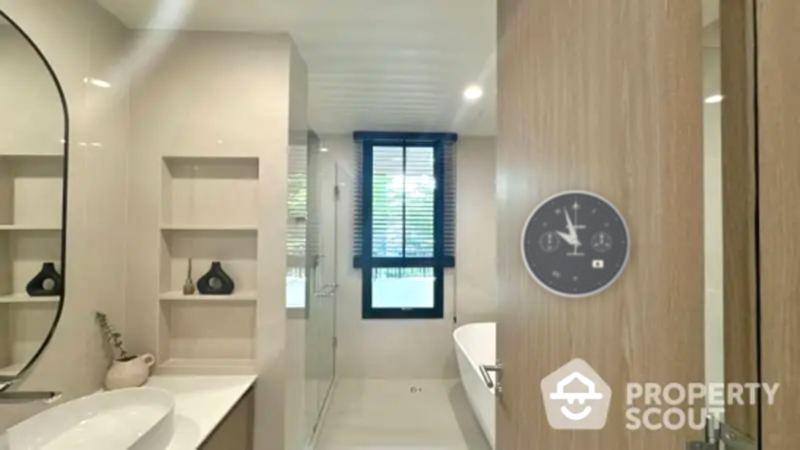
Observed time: **9:57**
